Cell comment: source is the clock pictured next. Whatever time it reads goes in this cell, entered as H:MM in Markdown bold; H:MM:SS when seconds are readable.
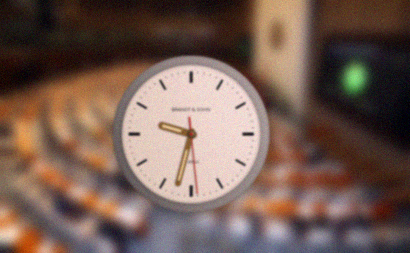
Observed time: **9:32:29**
